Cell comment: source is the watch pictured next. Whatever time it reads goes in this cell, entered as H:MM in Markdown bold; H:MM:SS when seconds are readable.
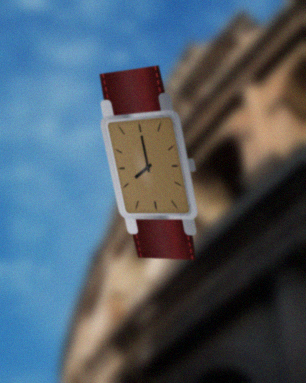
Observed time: **8:00**
